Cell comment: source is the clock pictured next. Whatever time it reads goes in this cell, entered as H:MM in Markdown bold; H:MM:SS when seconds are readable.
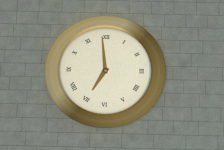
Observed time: **6:59**
